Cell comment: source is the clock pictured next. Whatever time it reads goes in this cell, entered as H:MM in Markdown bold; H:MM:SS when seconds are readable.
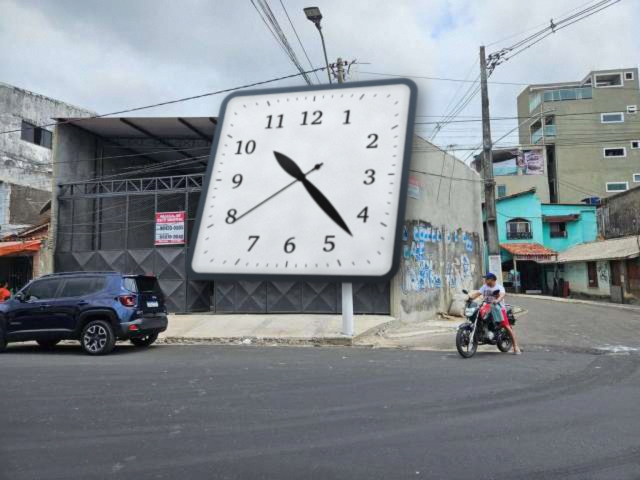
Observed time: **10:22:39**
